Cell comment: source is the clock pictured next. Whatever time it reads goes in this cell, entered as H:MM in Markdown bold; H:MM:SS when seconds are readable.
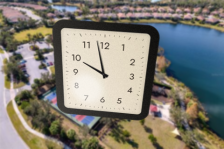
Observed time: **9:58**
